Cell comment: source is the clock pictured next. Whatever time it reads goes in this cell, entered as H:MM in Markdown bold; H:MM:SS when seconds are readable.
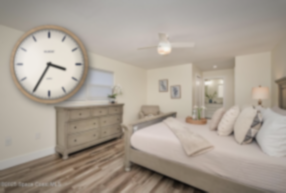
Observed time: **3:35**
